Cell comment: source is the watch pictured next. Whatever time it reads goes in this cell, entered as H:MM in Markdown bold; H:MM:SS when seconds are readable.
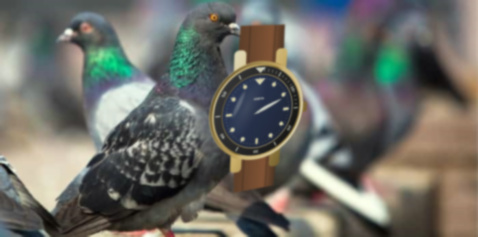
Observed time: **2:11**
